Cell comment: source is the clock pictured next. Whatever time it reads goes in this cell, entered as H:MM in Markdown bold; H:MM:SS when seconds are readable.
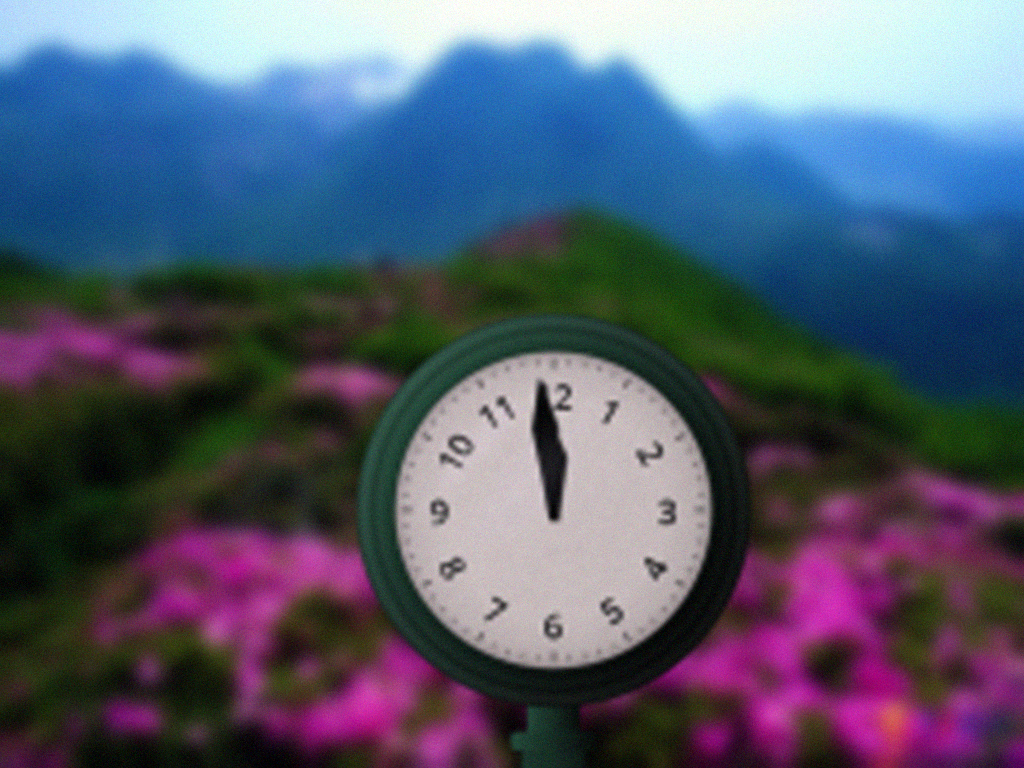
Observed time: **11:59**
